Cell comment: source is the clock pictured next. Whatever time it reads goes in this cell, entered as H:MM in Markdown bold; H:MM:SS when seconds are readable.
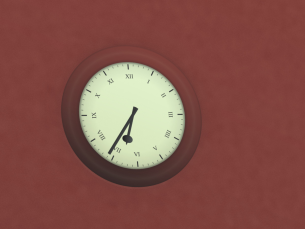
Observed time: **6:36**
